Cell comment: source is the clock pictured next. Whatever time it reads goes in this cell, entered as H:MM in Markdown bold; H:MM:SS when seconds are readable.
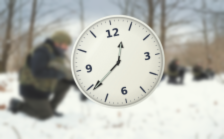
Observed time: **12:39**
